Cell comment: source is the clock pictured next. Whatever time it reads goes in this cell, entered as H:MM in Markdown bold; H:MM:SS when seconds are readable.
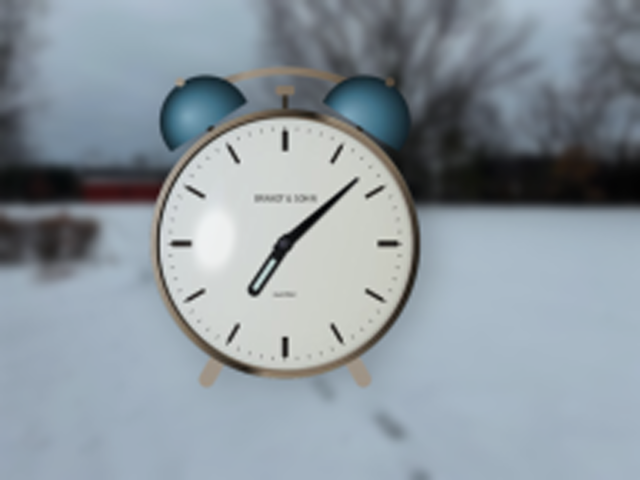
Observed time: **7:08**
